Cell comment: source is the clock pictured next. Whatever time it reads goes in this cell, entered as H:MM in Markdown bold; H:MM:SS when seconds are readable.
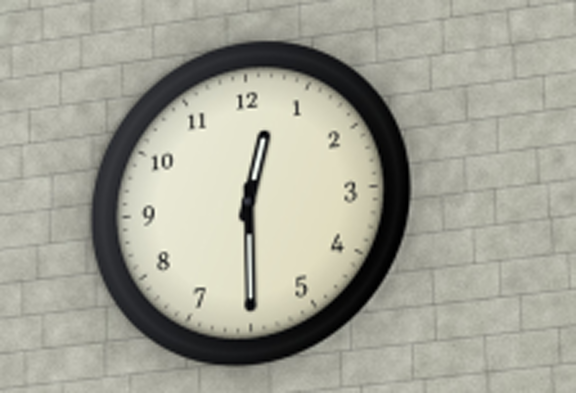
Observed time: **12:30**
